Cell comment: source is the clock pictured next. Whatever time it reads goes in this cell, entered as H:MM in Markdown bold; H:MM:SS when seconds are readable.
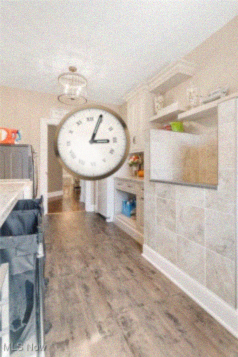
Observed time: **3:04**
